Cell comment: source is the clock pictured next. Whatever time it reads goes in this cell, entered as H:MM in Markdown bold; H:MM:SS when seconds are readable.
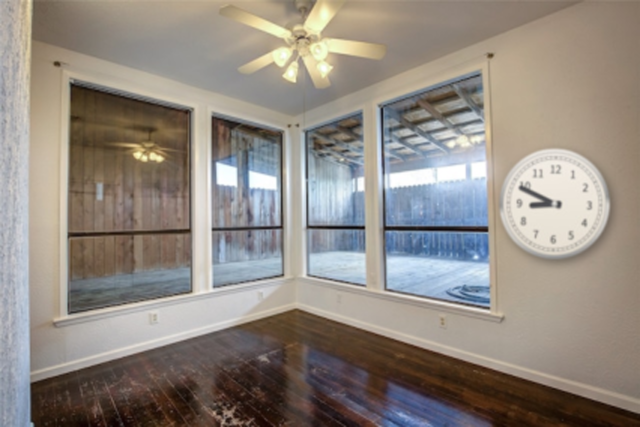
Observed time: **8:49**
